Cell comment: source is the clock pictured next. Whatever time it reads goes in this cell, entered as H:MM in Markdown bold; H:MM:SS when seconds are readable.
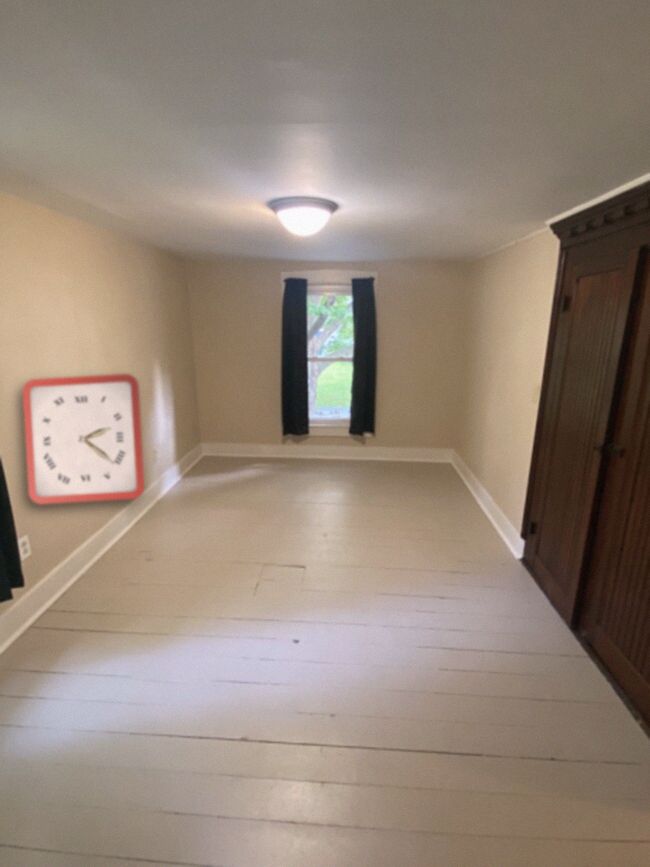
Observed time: **2:22**
